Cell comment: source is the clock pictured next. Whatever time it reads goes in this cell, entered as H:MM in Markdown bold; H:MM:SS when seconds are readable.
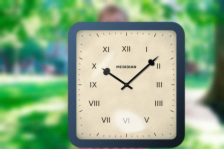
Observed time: **10:08**
